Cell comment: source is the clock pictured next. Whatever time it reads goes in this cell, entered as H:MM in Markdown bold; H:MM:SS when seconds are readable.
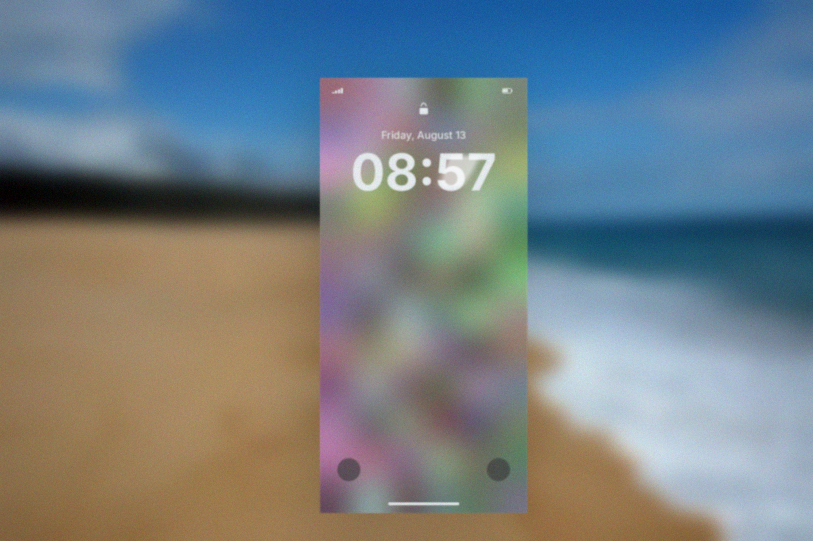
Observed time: **8:57**
